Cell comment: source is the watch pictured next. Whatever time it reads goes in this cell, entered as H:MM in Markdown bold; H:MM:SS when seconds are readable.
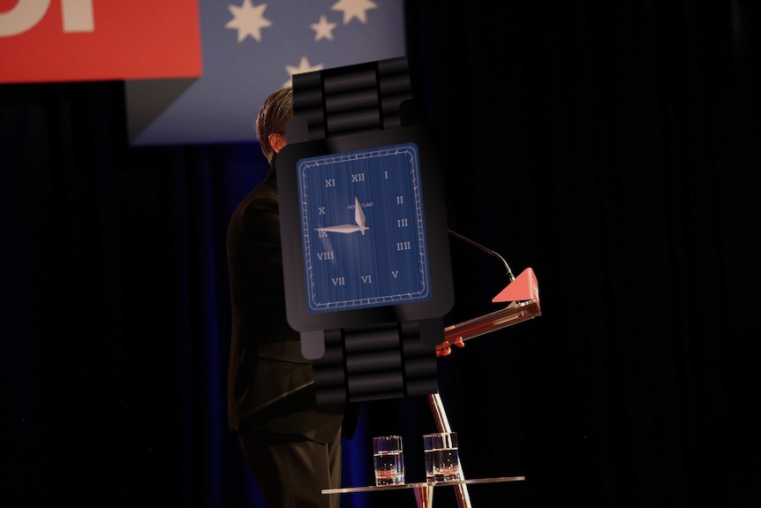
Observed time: **11:46**
